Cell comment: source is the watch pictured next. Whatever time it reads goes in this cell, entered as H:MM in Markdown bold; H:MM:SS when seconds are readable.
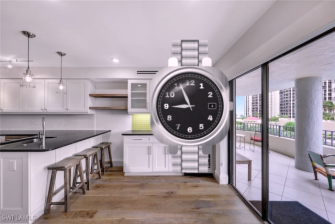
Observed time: **8:56**
